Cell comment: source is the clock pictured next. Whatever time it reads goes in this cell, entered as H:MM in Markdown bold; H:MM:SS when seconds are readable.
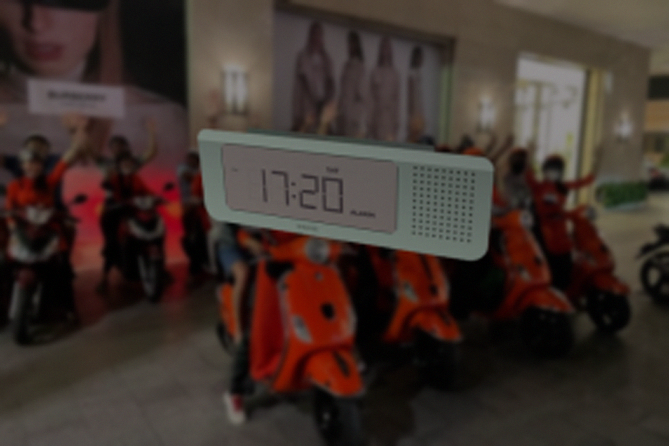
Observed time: **17:20**
